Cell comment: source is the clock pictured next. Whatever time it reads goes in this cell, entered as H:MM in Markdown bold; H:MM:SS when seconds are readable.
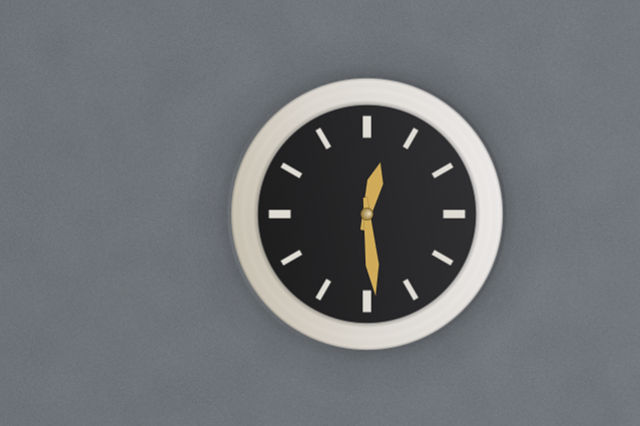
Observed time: **12:29**
